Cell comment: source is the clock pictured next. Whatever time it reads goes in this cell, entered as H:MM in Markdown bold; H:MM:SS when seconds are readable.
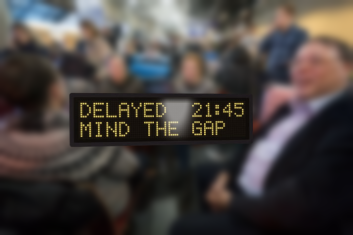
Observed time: **21:45**
